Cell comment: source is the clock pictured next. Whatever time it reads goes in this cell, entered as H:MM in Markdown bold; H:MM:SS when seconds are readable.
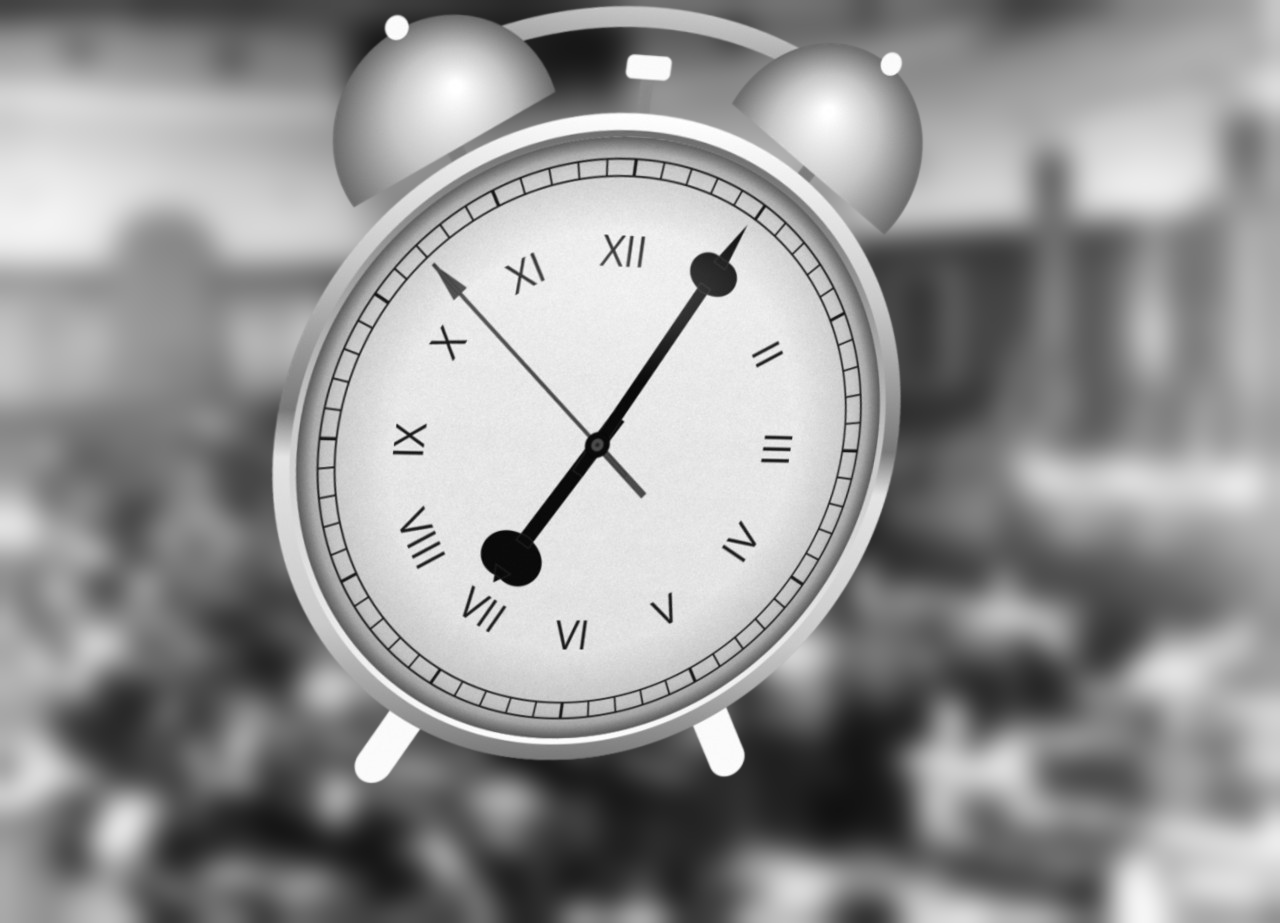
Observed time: **7:04:52**
